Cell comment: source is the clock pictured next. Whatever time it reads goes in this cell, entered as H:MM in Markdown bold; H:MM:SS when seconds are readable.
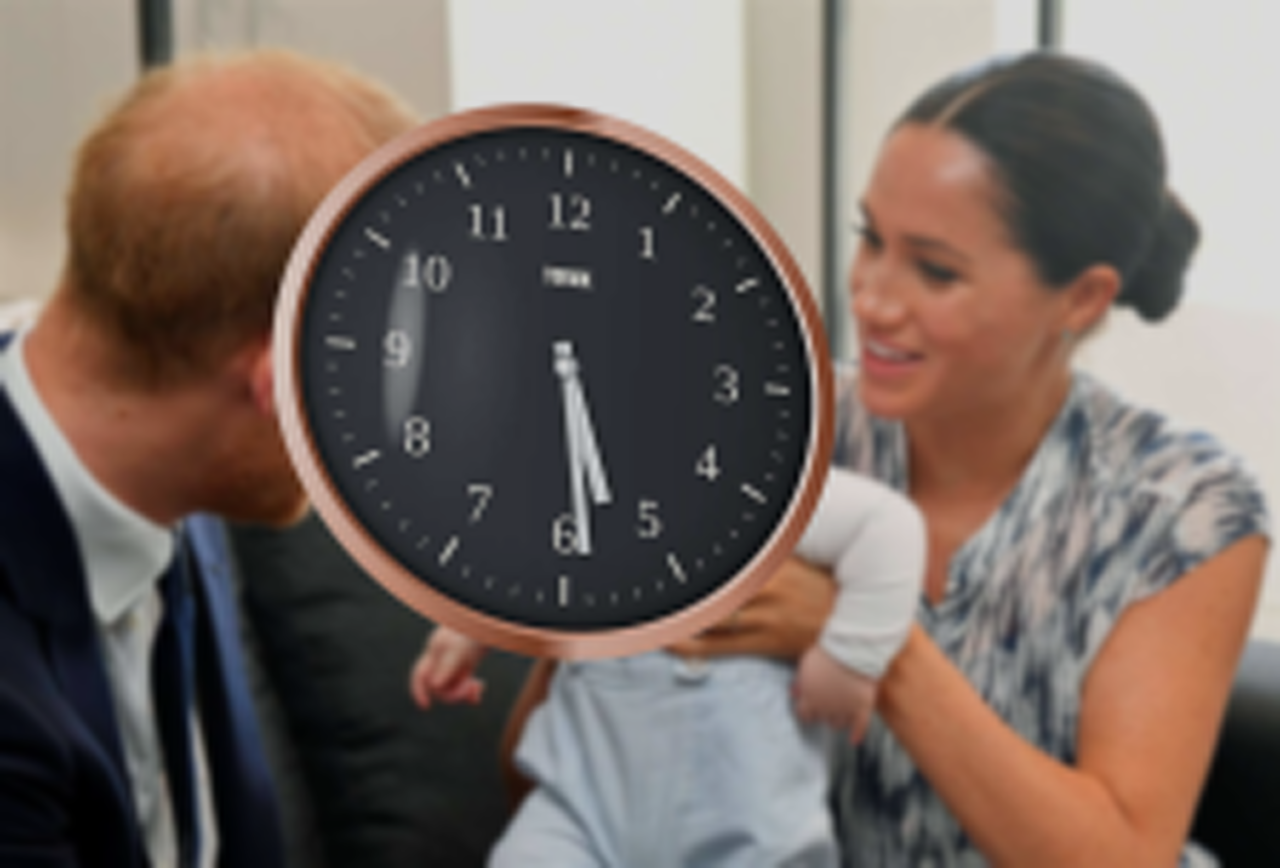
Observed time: **5:29**
